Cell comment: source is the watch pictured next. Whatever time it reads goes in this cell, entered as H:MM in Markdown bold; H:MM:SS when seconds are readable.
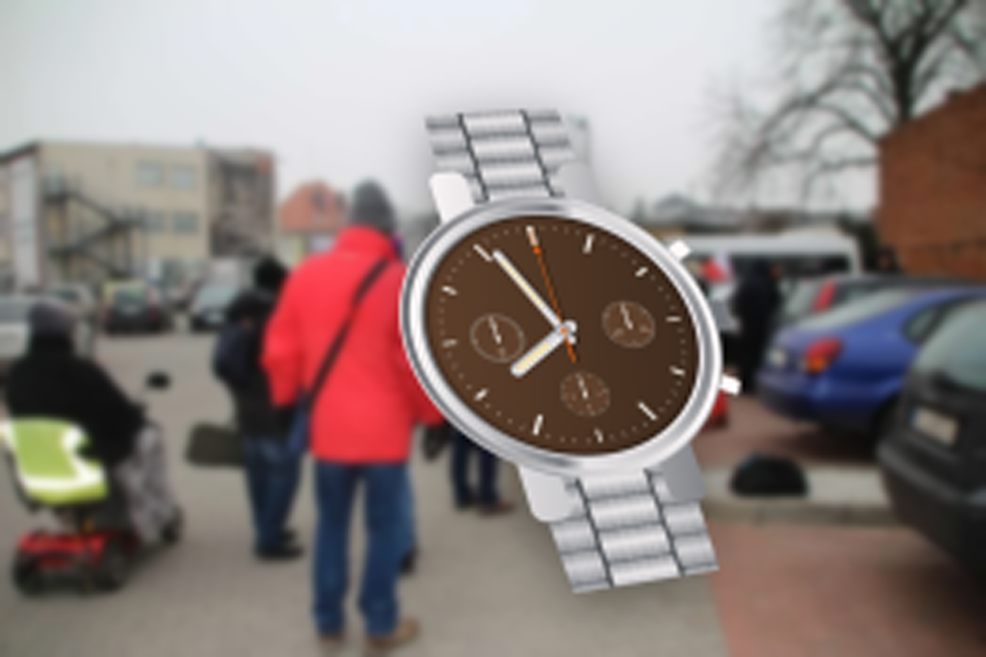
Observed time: **7:56**
